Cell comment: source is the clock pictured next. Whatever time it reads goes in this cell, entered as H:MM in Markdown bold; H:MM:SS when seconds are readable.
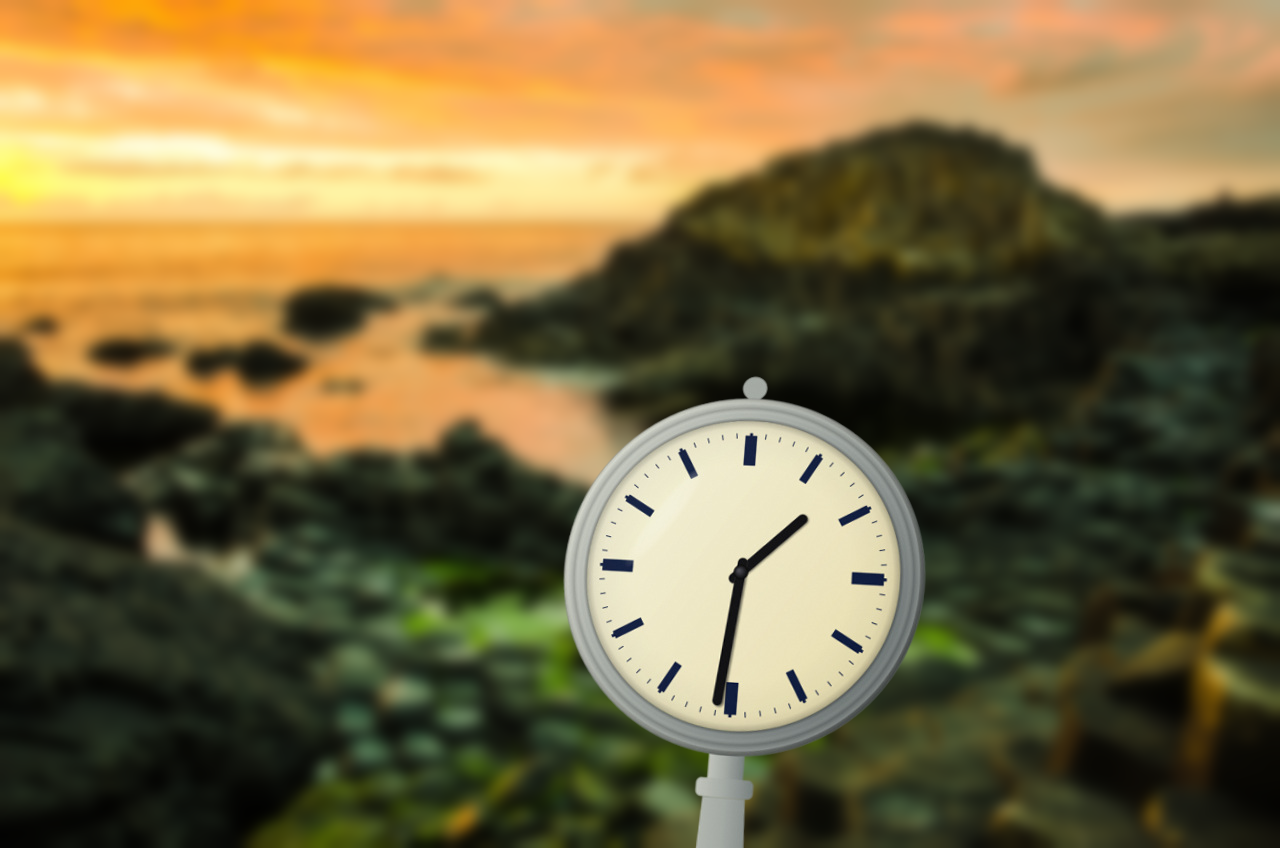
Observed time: **1:31**
